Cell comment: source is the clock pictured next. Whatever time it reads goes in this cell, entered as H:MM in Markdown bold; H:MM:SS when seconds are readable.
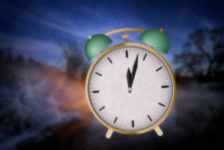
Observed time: **12:03**
